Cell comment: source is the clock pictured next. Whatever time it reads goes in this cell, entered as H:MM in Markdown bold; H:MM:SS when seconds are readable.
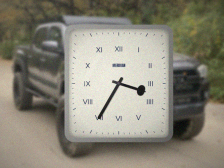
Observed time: **3:35**
